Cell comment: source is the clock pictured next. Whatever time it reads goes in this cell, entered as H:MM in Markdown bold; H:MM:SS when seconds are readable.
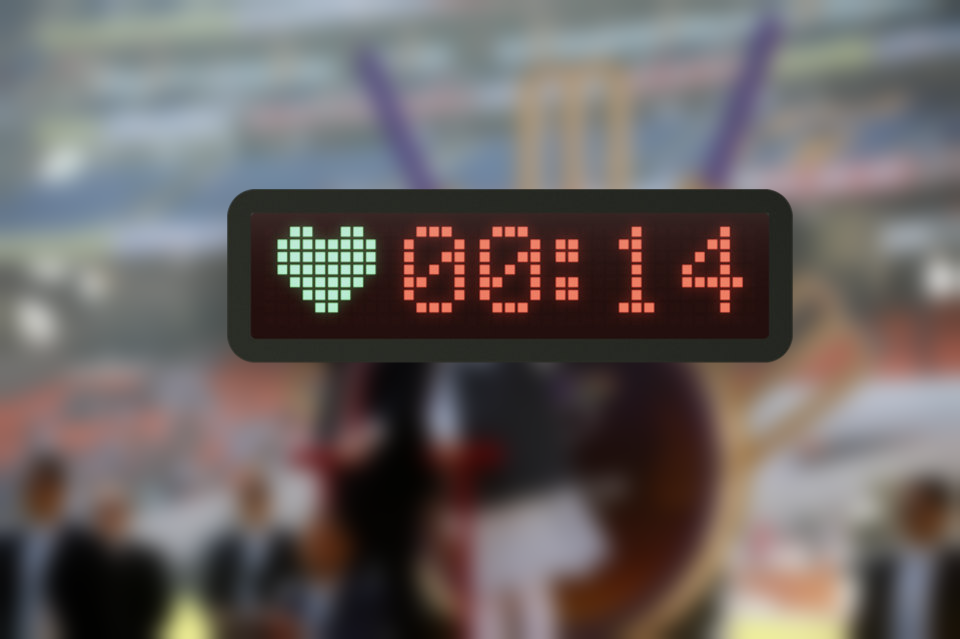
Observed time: **0:14**
